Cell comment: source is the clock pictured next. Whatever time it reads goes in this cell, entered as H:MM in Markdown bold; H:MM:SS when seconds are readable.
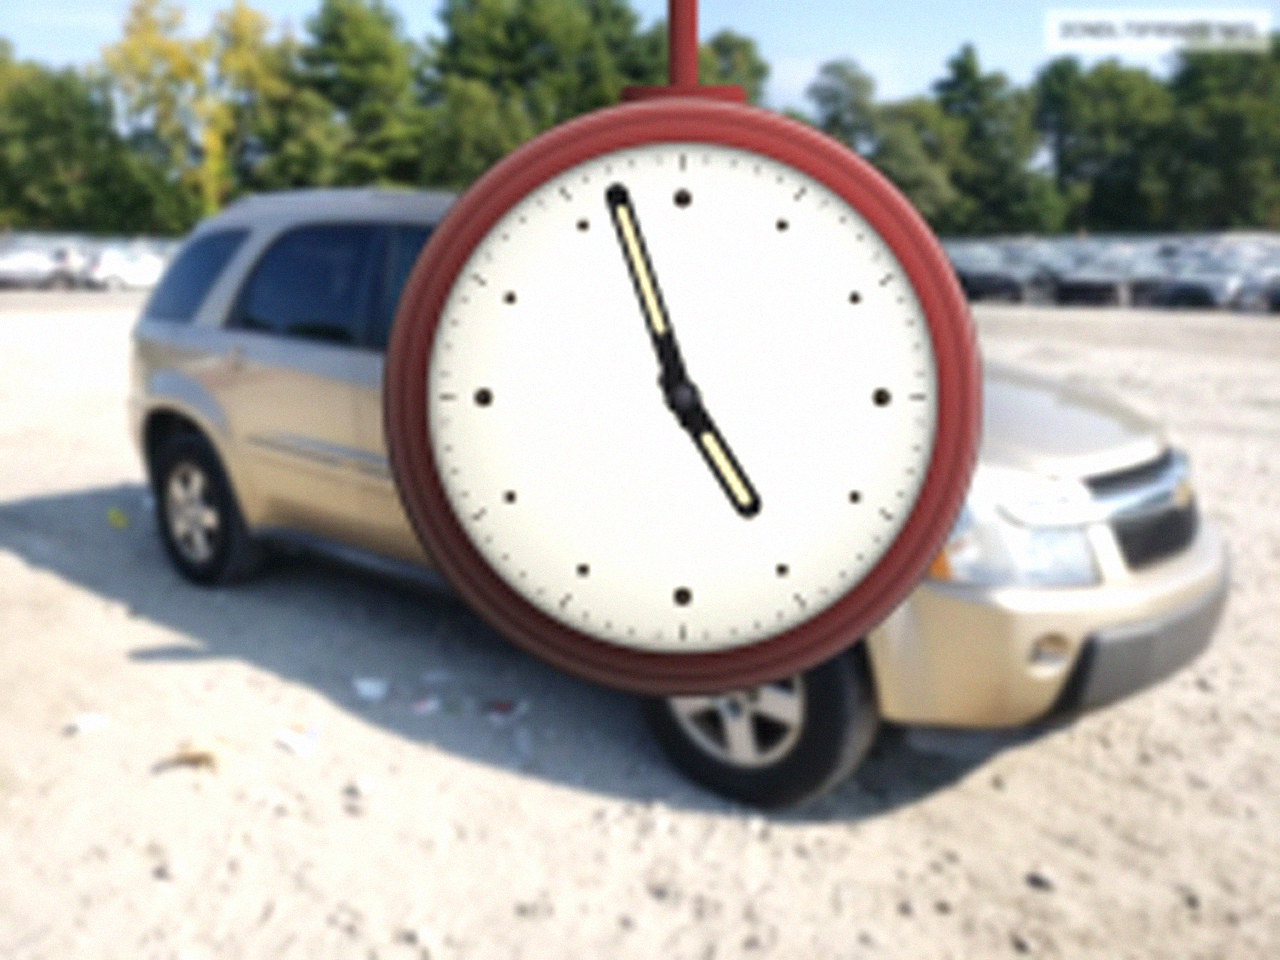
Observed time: **4:57**
